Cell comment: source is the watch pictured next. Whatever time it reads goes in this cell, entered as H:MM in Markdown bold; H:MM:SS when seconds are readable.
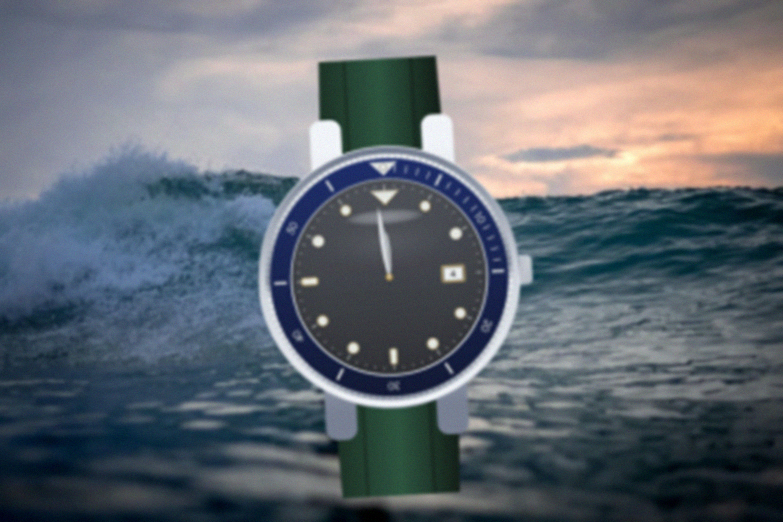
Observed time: **11:59**
